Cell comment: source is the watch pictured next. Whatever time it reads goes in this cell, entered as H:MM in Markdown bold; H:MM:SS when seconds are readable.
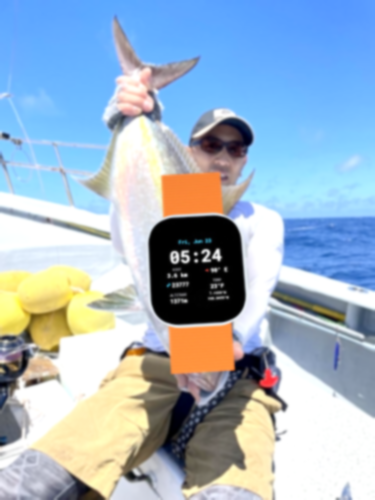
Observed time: **5:24**
